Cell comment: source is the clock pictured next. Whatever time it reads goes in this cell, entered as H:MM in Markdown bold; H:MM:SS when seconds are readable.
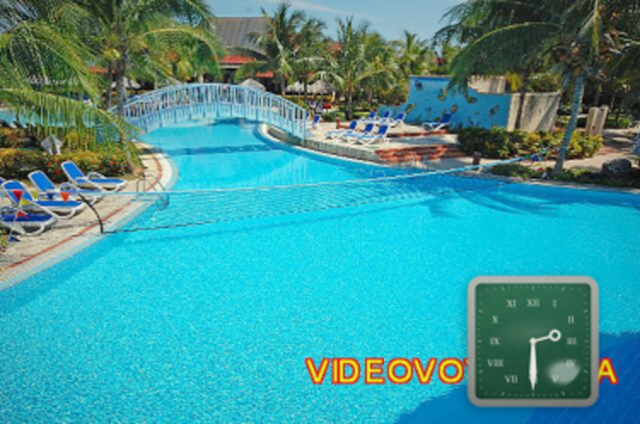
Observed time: **2:30**
